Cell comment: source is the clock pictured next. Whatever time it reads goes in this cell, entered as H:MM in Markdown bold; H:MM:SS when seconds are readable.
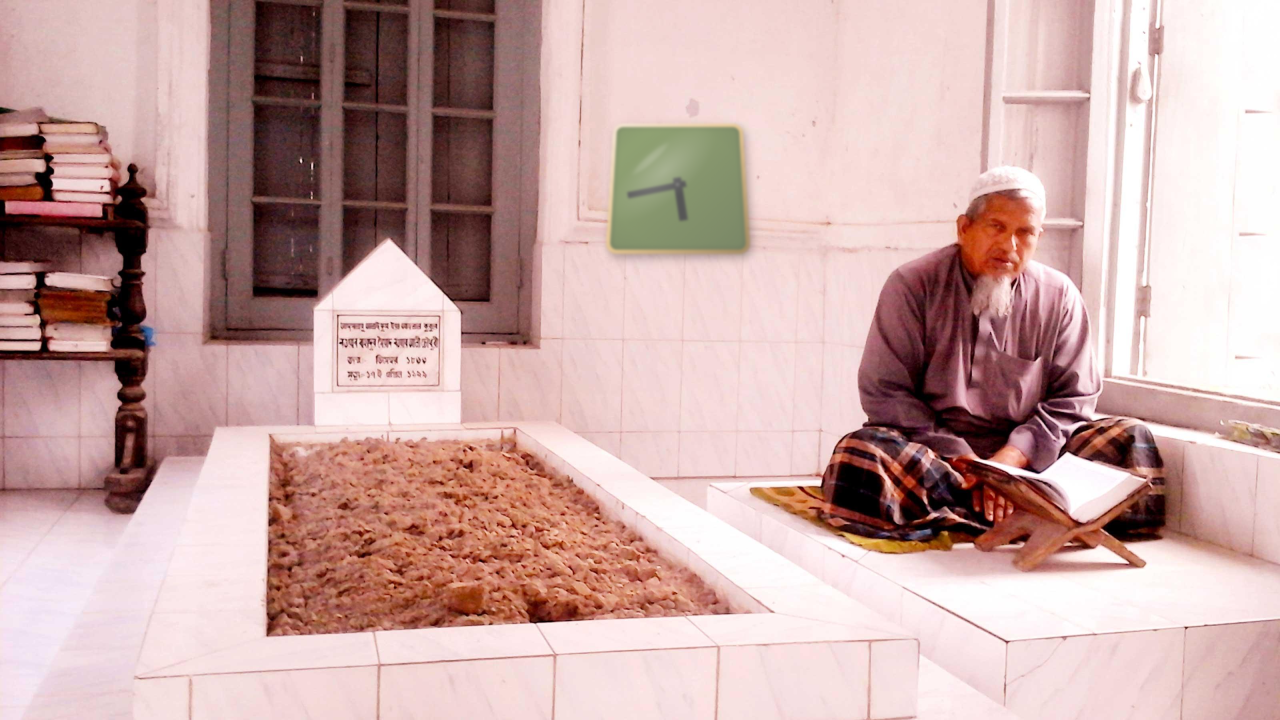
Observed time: **5:43**
